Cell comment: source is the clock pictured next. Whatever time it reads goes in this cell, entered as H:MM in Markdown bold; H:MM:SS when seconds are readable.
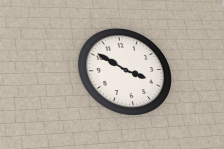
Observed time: **3:51**
